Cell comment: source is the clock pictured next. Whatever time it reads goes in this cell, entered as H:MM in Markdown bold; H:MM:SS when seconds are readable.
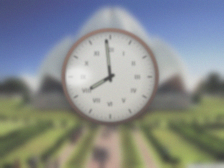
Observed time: **7:59**
